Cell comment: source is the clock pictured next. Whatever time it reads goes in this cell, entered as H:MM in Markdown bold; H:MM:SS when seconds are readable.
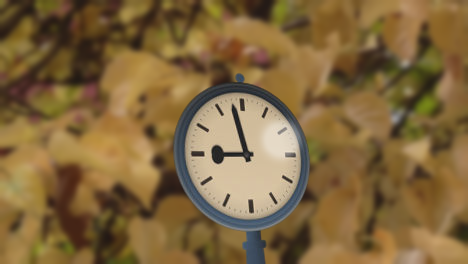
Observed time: **8:58**
